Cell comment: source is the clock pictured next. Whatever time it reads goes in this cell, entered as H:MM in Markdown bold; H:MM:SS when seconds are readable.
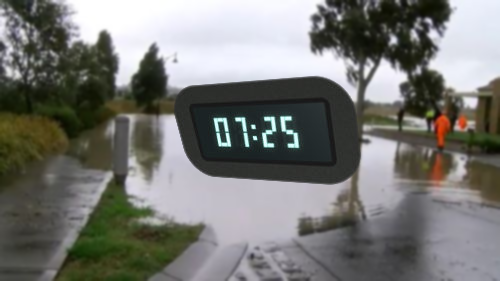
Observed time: **7:25**
